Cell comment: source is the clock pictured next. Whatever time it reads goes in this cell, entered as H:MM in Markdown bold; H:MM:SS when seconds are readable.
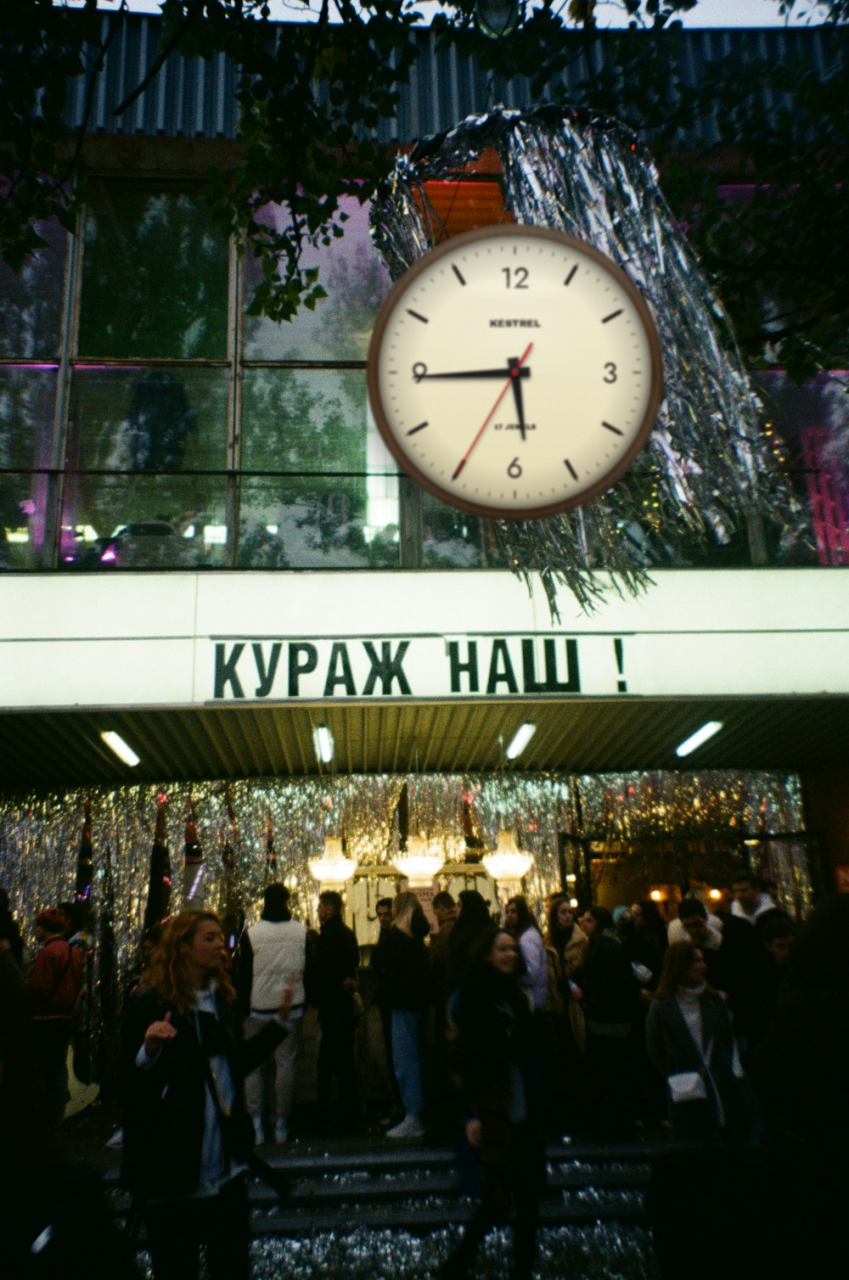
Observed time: **5:44:35**
